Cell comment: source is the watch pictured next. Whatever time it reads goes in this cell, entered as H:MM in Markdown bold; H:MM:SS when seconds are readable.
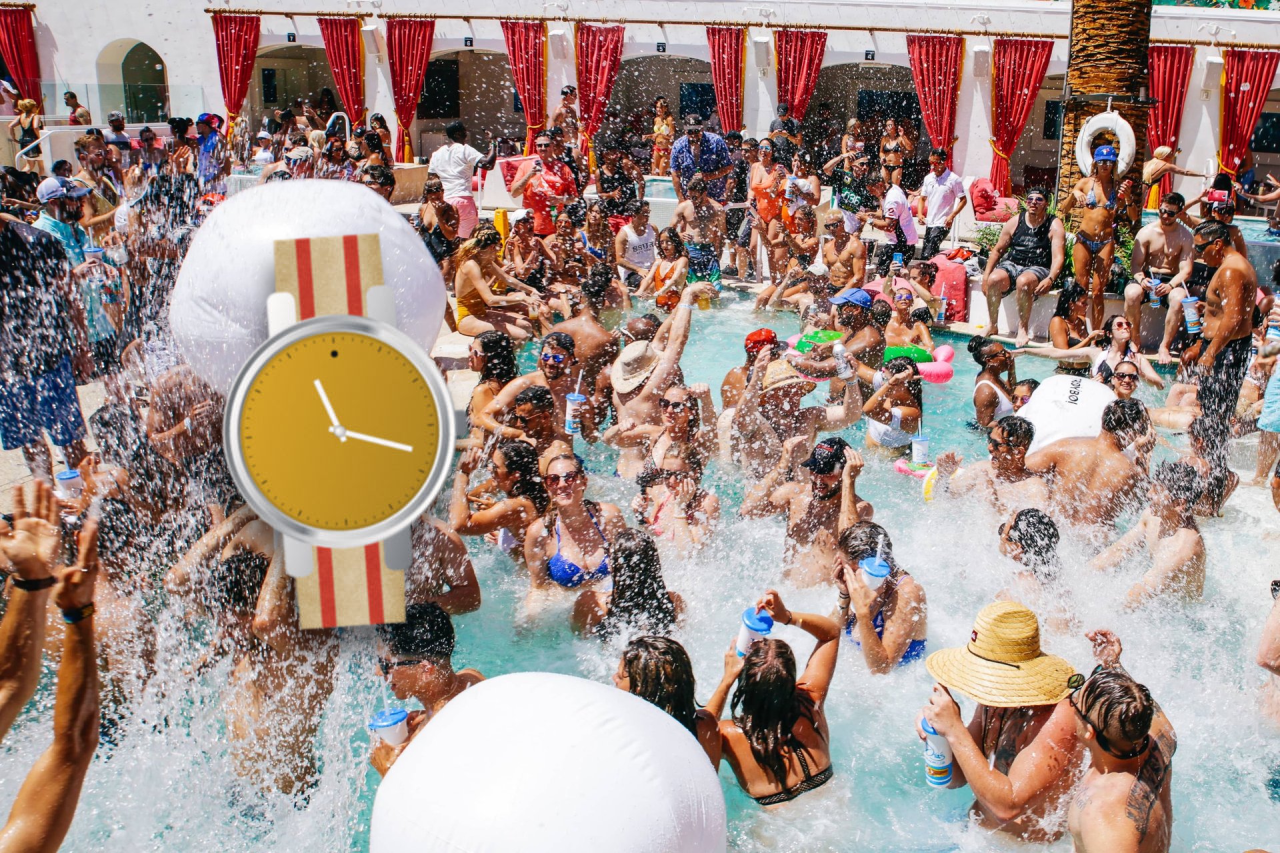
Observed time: **11:18**
